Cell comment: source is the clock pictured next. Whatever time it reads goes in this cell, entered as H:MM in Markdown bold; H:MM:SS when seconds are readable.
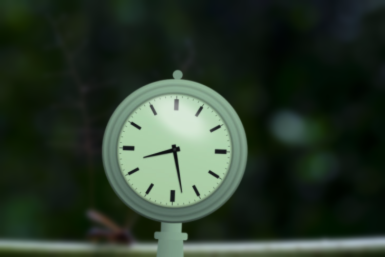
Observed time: **8:28**
